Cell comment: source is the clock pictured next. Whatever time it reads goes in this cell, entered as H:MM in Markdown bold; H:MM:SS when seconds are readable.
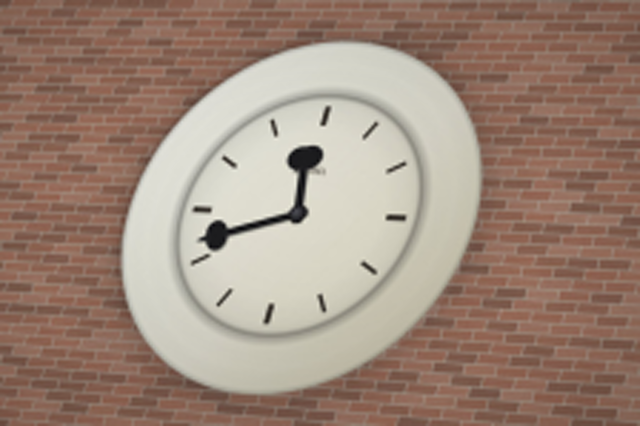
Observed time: **11:42**
